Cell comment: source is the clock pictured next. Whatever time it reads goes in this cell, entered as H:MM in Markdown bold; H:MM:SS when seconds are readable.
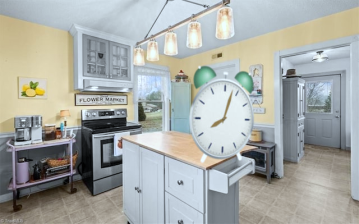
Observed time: **8:03**
